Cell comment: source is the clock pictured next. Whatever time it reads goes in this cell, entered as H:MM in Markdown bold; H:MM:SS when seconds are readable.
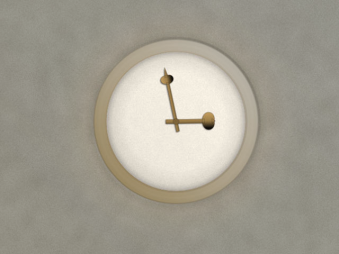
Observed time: **2:58**
